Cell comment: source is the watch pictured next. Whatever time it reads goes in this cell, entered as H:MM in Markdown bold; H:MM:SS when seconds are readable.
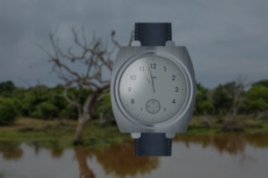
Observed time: **10:58**
